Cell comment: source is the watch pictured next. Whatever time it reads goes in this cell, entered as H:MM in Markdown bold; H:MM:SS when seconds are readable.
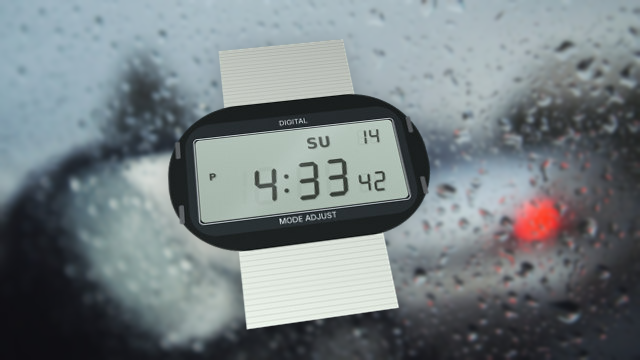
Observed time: **4:33:42**
